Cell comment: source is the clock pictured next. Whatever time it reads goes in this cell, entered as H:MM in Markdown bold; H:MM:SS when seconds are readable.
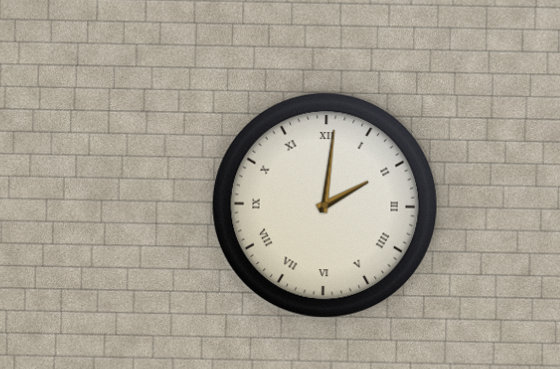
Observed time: **2:01**
